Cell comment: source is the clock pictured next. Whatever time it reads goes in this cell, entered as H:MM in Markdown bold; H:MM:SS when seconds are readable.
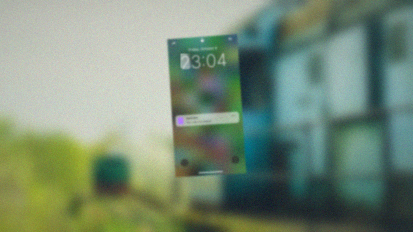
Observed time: **23:04**
